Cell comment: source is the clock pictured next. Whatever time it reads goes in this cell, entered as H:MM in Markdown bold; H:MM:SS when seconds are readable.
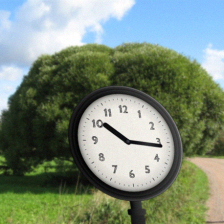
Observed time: **10:16**
